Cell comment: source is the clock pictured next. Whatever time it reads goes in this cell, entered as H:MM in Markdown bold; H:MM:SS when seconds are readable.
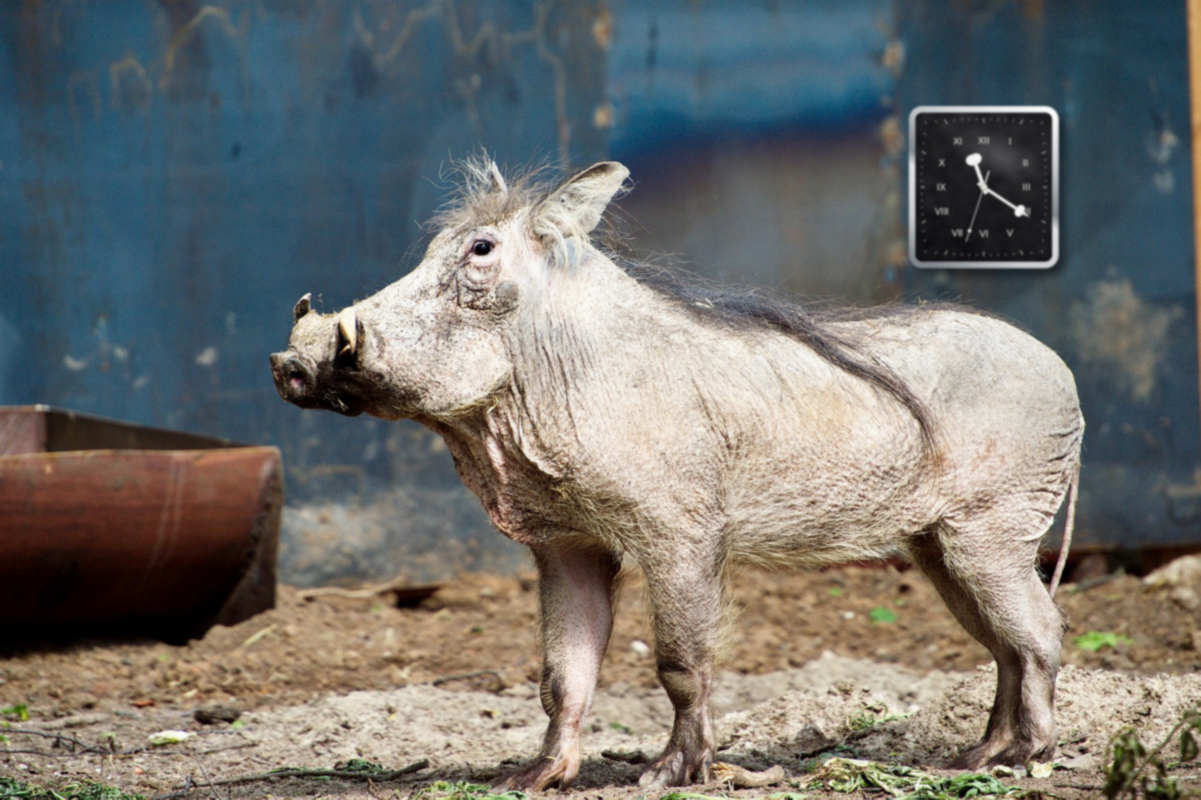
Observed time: **11:20:33**
